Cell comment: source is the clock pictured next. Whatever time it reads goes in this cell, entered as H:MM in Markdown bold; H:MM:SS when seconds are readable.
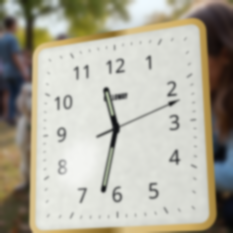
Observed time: **11:32:12**
